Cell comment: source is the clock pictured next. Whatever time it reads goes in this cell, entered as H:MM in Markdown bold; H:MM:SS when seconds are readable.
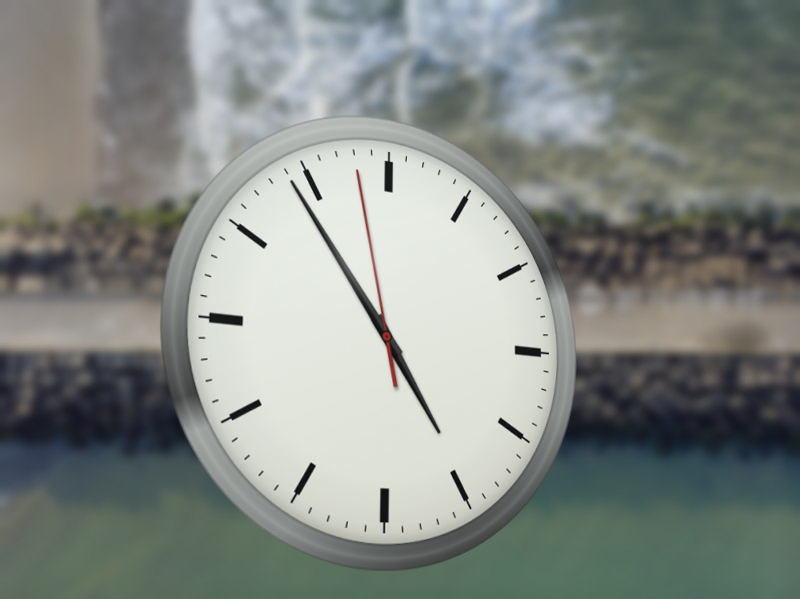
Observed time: **4:53:58**
